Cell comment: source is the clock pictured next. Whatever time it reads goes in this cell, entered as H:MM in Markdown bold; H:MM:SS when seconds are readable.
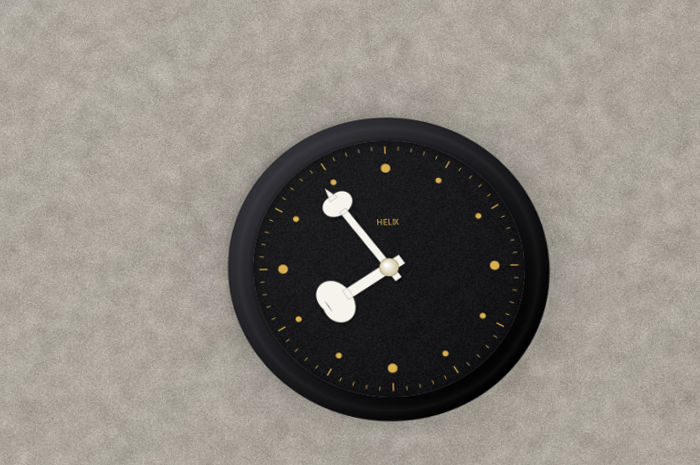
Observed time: **7:54**
